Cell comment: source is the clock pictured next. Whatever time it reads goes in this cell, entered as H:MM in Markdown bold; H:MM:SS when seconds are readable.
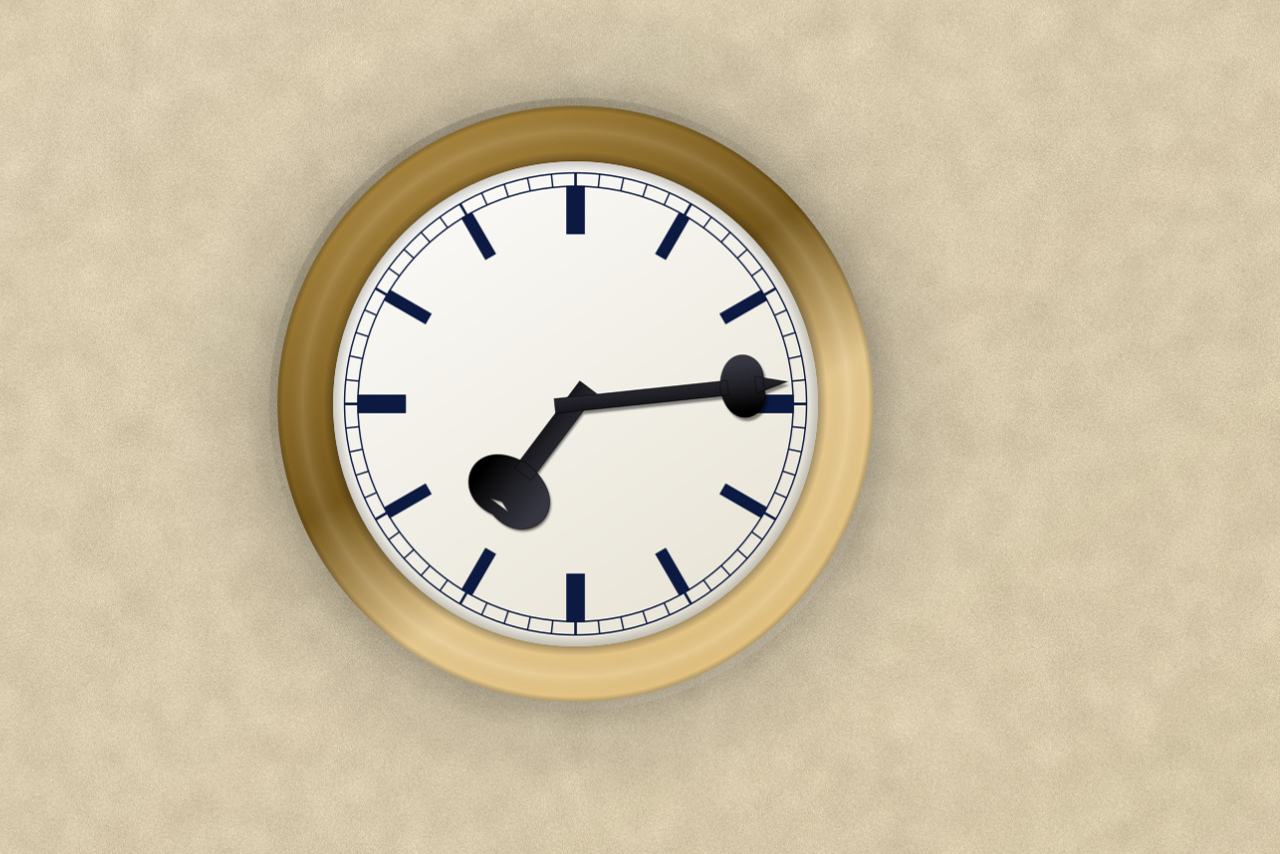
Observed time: **7:14**
